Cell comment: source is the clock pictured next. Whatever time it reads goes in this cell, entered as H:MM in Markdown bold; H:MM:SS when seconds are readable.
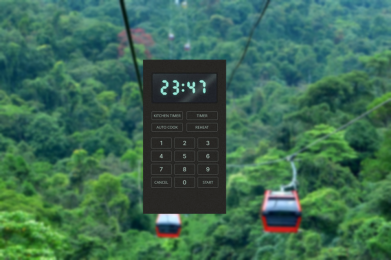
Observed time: **23:47**
